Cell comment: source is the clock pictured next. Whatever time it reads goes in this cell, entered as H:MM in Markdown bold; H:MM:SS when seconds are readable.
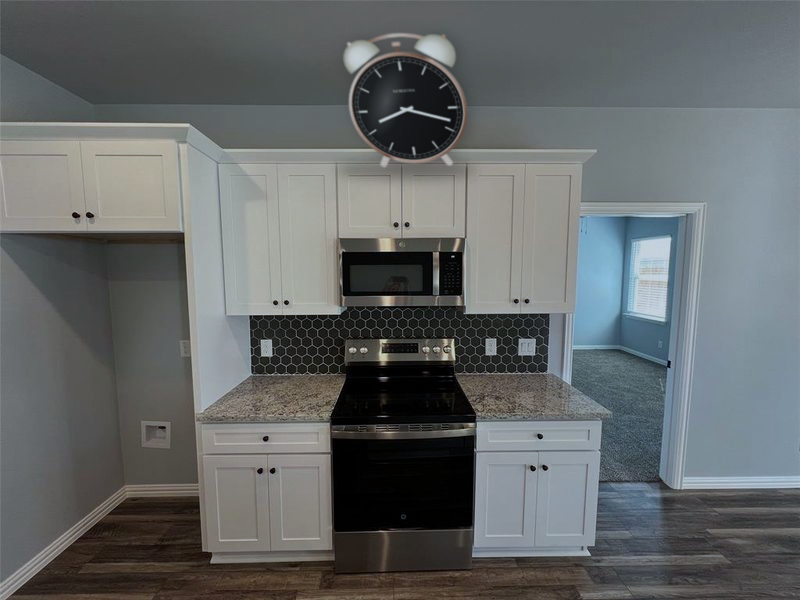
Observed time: **8:18**
